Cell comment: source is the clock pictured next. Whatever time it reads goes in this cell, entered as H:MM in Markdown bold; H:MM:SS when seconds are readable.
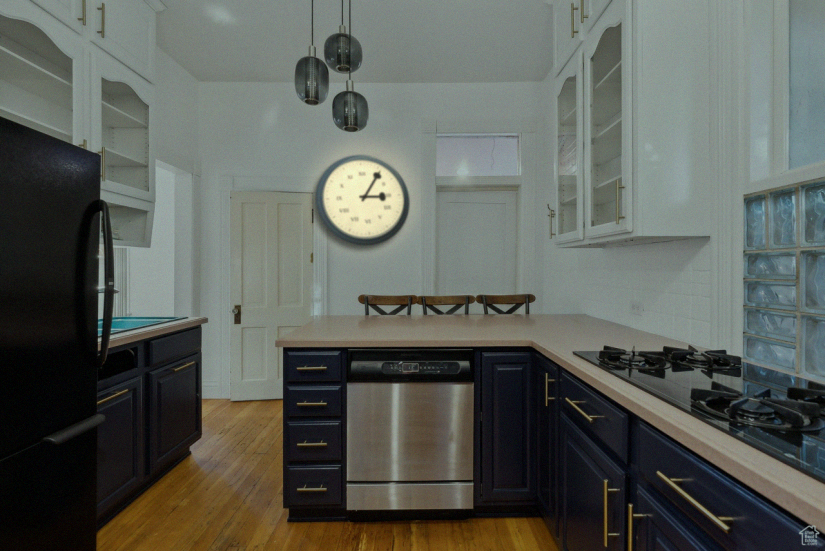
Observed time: **3:06**
